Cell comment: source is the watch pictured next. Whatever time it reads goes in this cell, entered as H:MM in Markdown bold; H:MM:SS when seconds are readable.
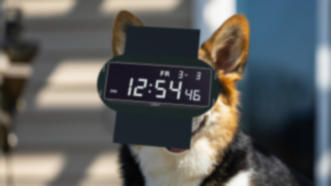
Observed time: **12:54:46**
